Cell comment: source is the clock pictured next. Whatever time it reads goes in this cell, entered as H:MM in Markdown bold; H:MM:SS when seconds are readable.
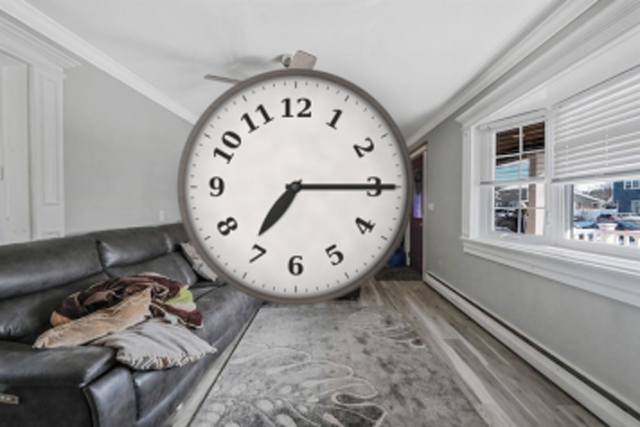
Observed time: **7:15**
